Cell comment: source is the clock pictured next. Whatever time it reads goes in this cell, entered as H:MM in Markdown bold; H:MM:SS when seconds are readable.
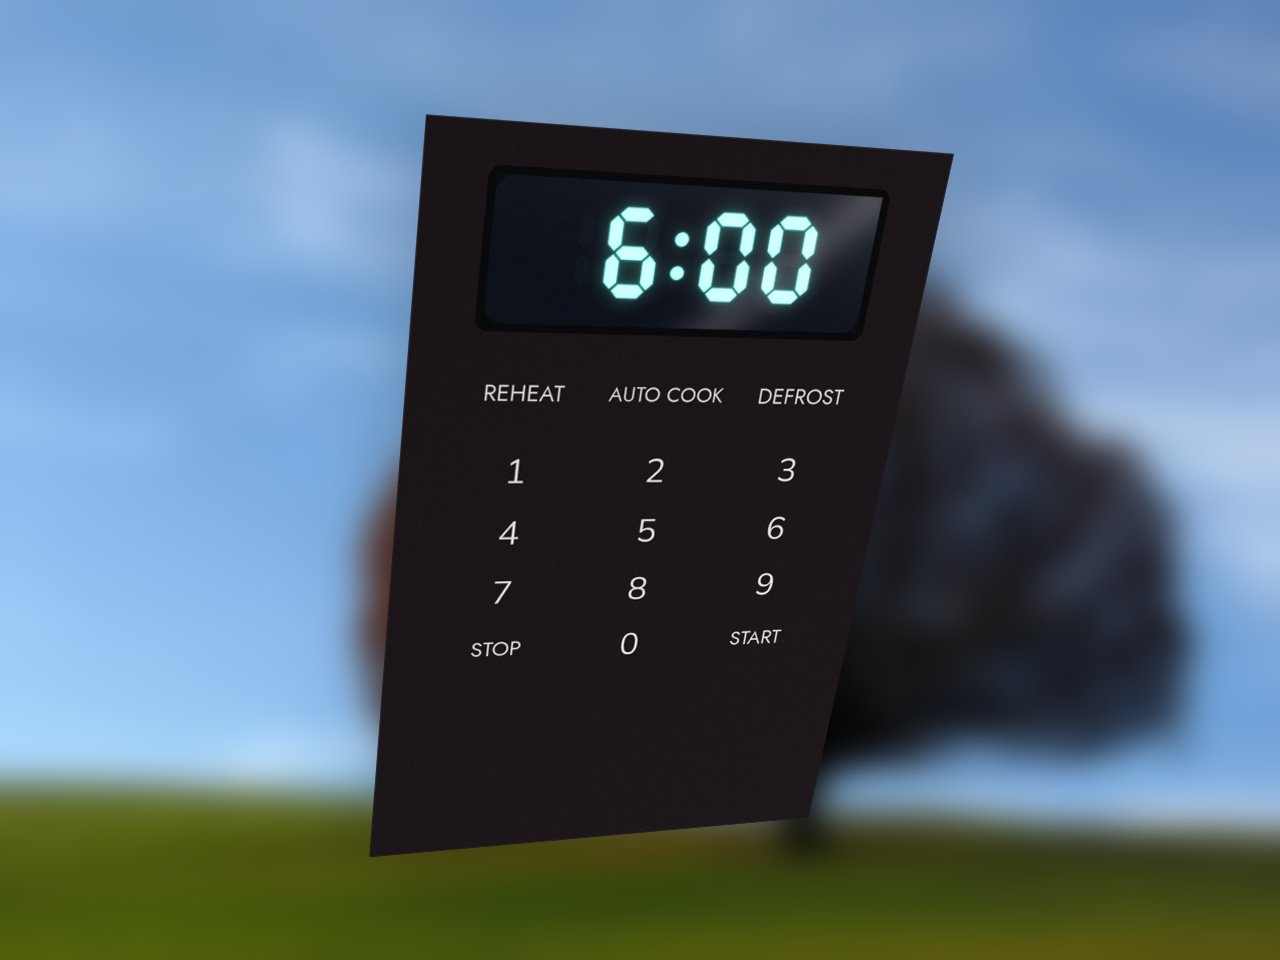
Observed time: **6:00**
